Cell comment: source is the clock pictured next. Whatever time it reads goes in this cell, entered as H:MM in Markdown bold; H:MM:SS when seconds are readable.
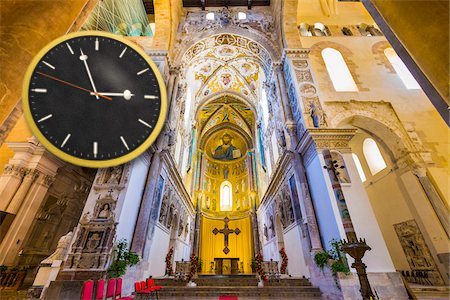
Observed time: **2:56:48**
